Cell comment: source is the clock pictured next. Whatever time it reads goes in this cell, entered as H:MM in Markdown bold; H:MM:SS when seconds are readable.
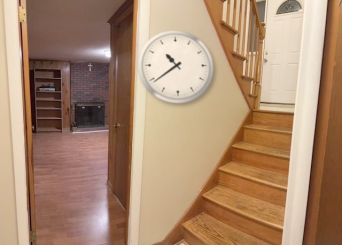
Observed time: **10:39**
